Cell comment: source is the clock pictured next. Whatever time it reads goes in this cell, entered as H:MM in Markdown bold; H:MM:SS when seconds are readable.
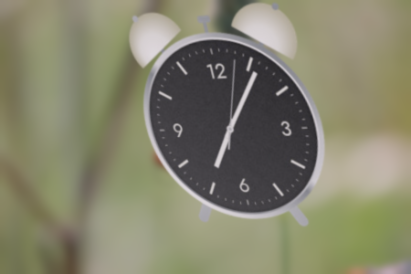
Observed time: **7:06:03**
